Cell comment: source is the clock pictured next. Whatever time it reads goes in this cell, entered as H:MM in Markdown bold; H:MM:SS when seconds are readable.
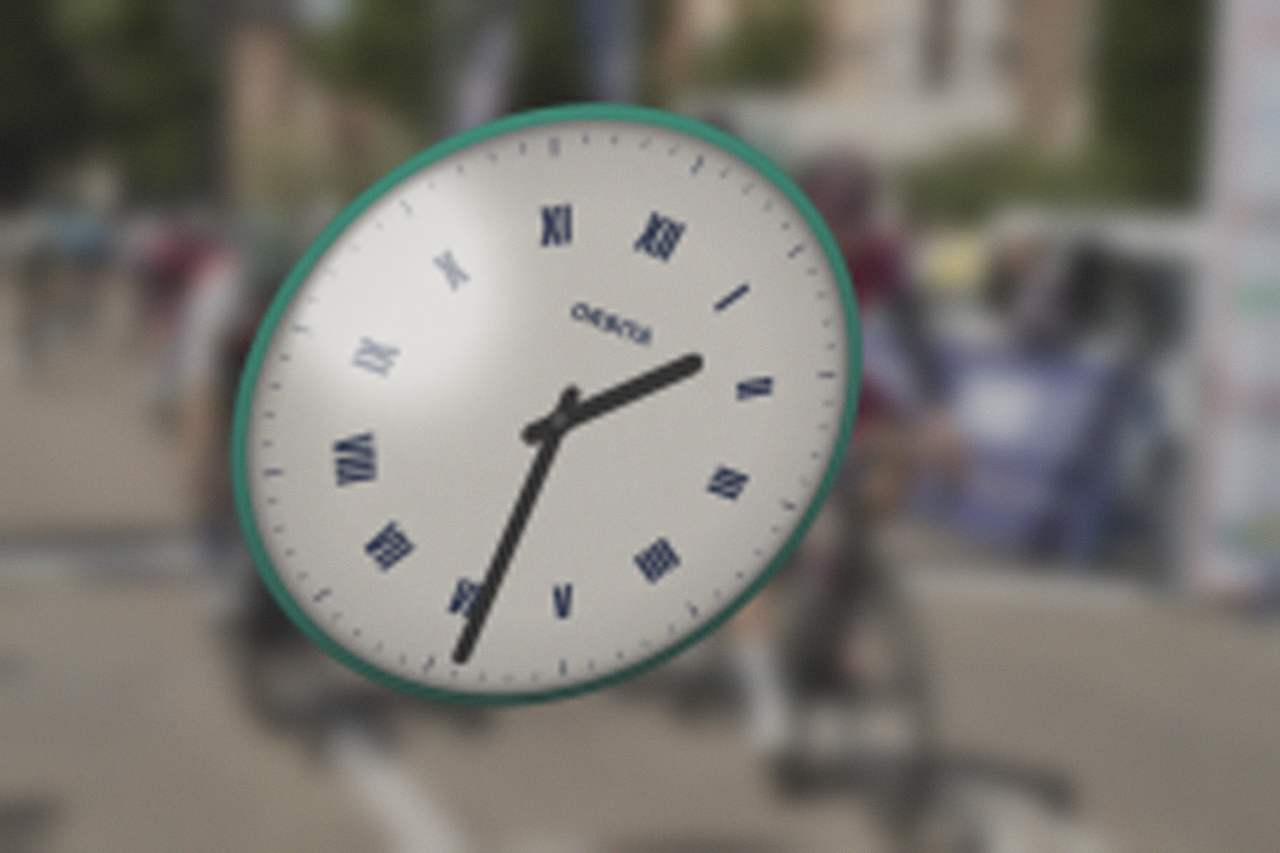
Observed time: **1:29**
